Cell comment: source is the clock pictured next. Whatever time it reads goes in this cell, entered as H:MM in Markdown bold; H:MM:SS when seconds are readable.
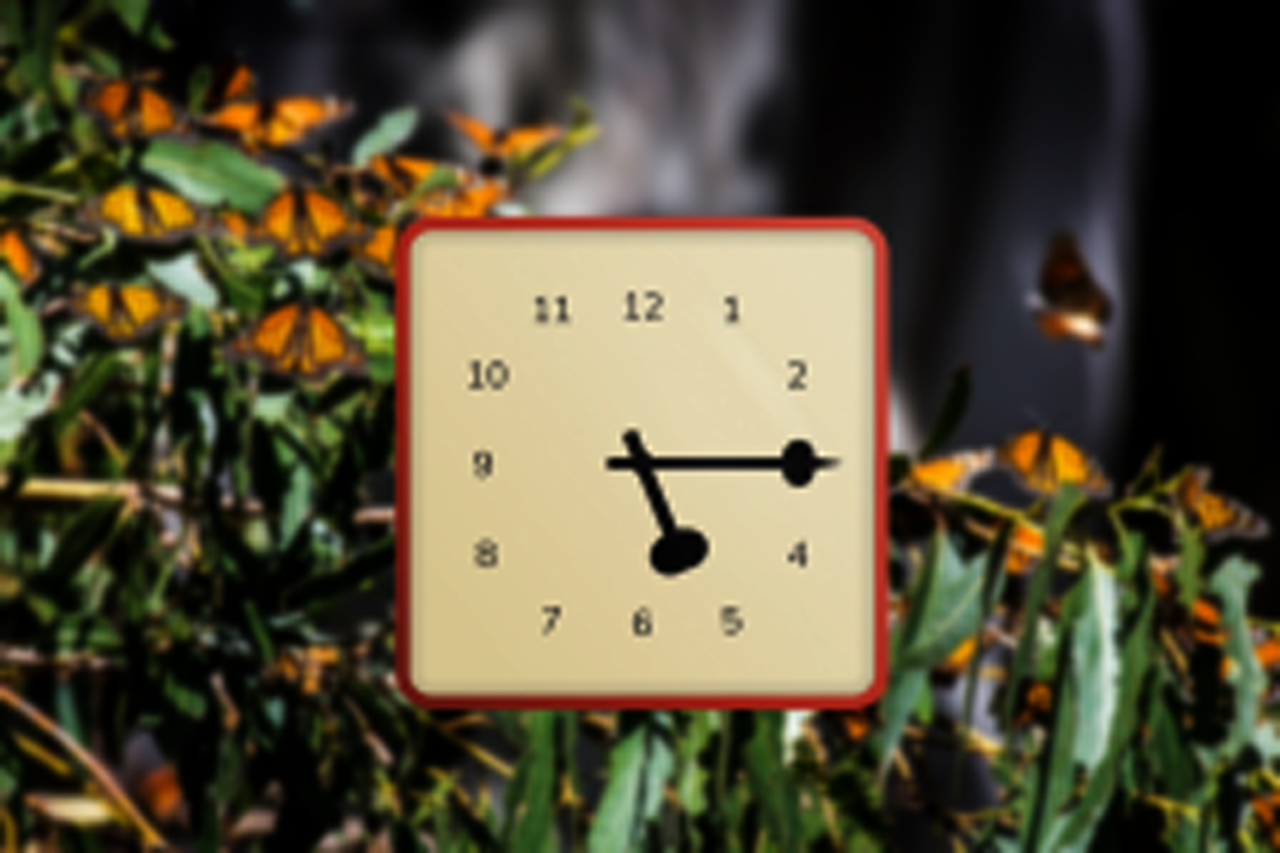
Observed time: **5:15**
